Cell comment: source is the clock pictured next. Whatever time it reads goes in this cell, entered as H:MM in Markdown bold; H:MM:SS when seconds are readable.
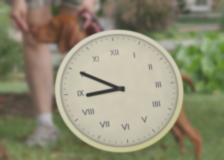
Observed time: **8:50**
